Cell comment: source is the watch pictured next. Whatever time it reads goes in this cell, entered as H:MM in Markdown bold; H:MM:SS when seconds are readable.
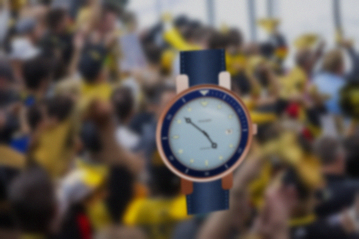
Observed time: **4:52**
